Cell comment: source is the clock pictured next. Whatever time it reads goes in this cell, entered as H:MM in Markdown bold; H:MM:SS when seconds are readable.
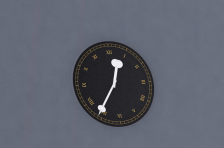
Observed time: **12:36**
